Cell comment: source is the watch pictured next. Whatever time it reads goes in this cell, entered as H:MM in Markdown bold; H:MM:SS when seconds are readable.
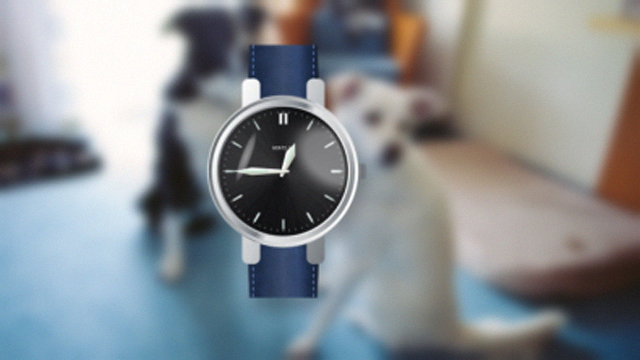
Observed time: **12:45**
